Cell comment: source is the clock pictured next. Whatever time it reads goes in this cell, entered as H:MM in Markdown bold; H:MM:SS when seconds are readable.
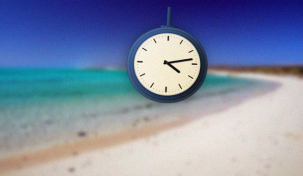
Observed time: **4:13**
